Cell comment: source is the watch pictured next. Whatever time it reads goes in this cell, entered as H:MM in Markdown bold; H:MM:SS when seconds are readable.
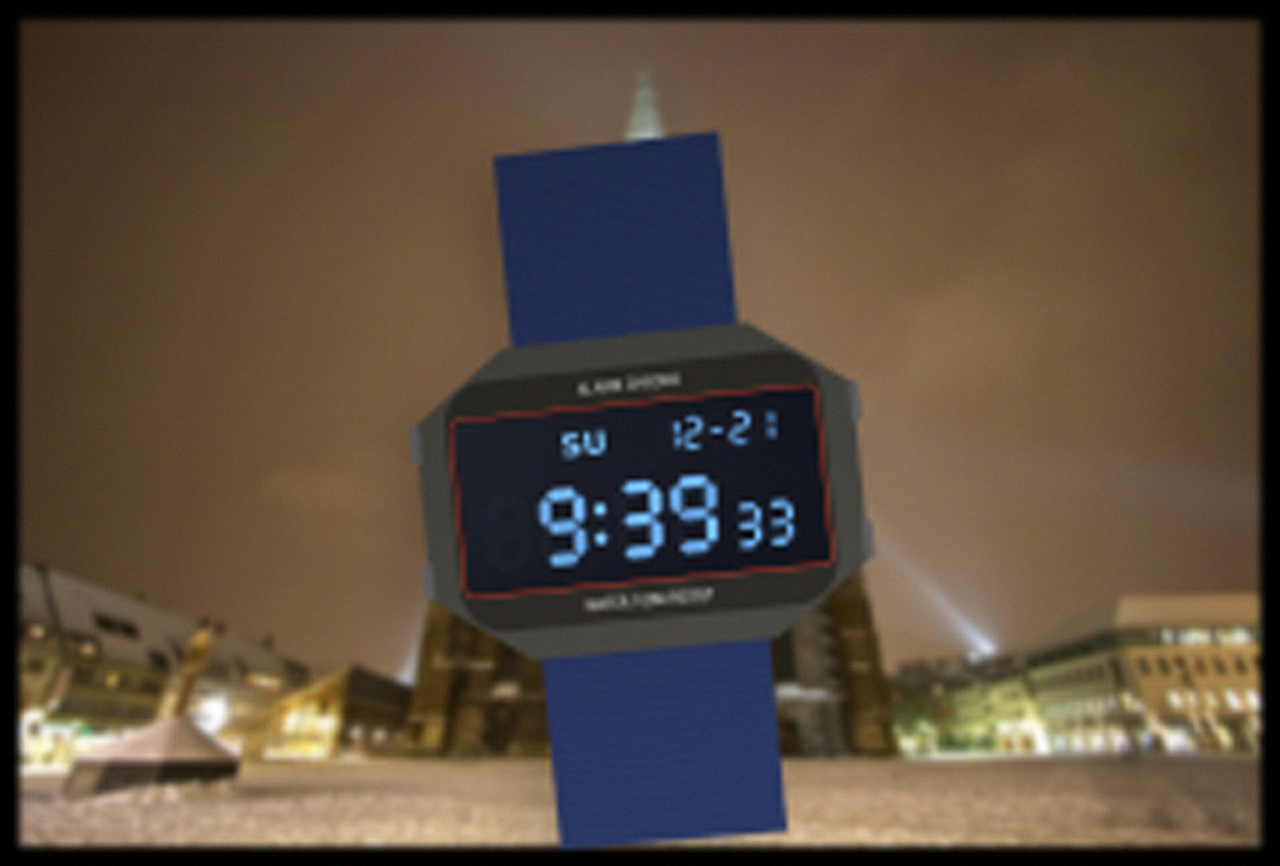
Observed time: **9:39:33**
